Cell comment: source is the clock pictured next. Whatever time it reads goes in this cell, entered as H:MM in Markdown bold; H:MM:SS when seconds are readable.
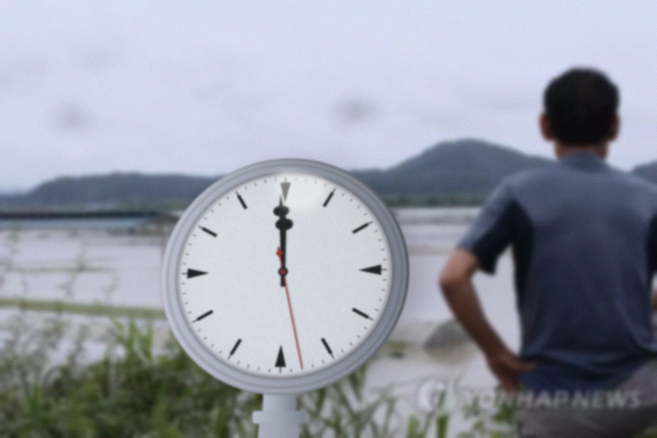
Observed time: **11:59:28**
